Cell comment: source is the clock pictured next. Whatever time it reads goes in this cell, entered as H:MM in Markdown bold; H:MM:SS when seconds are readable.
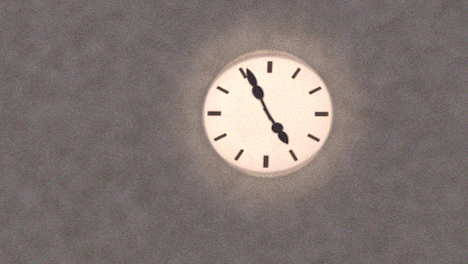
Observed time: **4:56**
